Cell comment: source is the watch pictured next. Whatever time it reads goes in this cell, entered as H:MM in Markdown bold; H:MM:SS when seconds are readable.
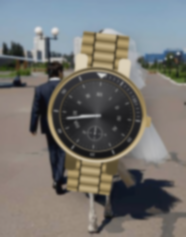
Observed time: **8:43**
